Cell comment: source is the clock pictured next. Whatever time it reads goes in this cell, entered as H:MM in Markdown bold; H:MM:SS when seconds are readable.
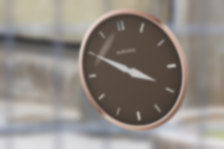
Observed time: **3:50**
